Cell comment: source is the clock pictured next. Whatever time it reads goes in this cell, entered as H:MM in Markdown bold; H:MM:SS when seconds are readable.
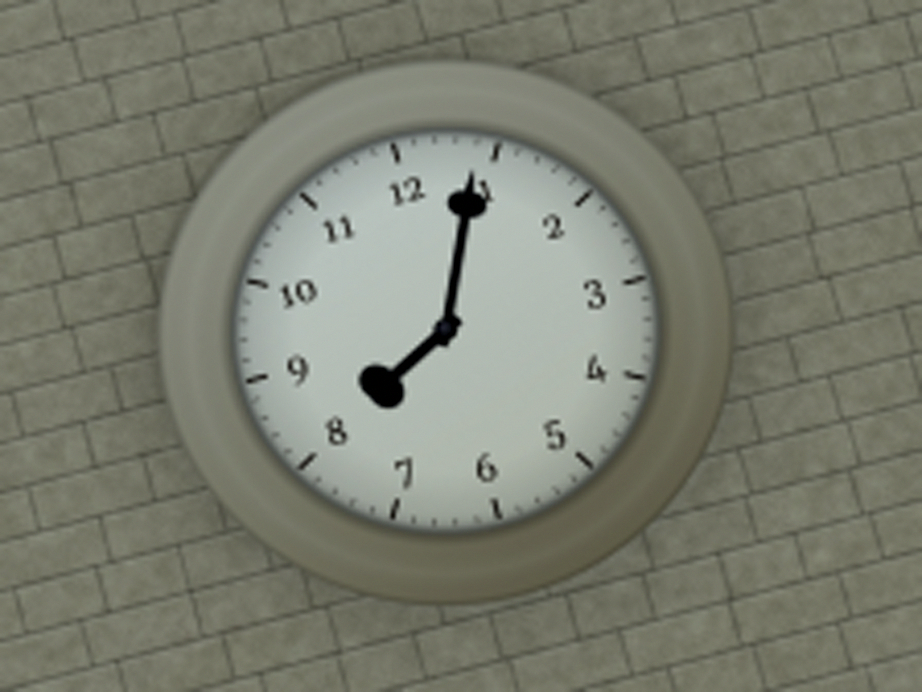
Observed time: **8:04**
